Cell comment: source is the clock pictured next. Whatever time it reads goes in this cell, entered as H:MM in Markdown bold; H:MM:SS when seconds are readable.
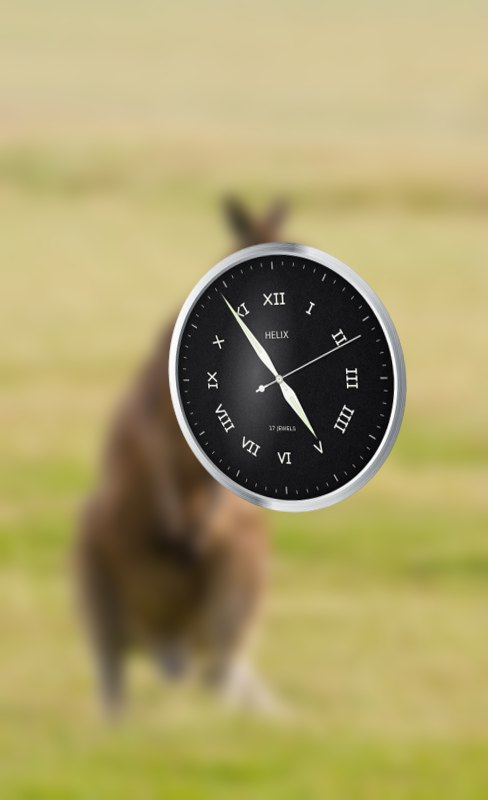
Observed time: **4:54:11**
